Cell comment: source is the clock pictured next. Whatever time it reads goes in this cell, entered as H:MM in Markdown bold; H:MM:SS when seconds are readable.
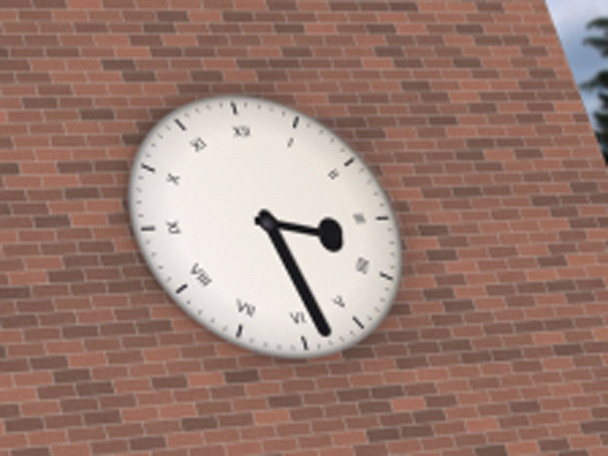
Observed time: **3:28**
